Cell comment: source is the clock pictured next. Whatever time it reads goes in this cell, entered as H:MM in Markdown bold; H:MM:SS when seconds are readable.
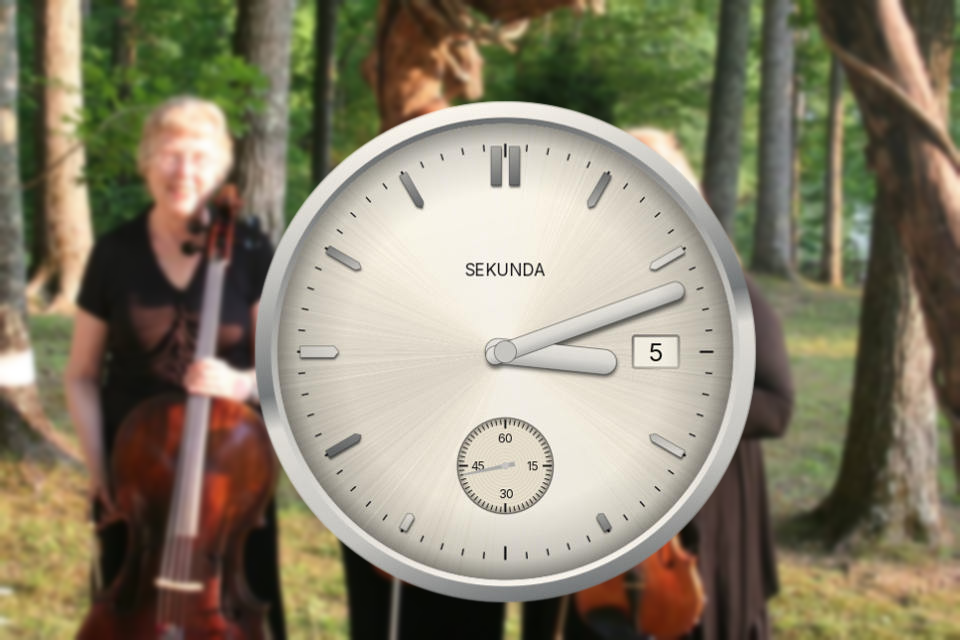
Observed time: **3:11:43**
